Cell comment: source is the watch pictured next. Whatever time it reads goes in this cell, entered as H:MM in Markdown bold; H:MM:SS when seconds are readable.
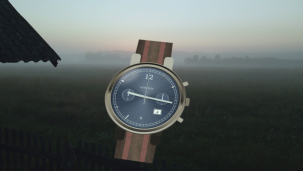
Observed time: **9:16**
